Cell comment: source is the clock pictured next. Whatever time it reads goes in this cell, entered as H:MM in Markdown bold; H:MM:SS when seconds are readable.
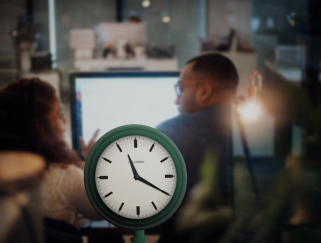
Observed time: **11:20**
